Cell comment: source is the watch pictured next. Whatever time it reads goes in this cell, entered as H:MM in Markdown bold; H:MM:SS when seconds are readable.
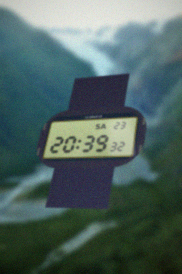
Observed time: **20:39**
